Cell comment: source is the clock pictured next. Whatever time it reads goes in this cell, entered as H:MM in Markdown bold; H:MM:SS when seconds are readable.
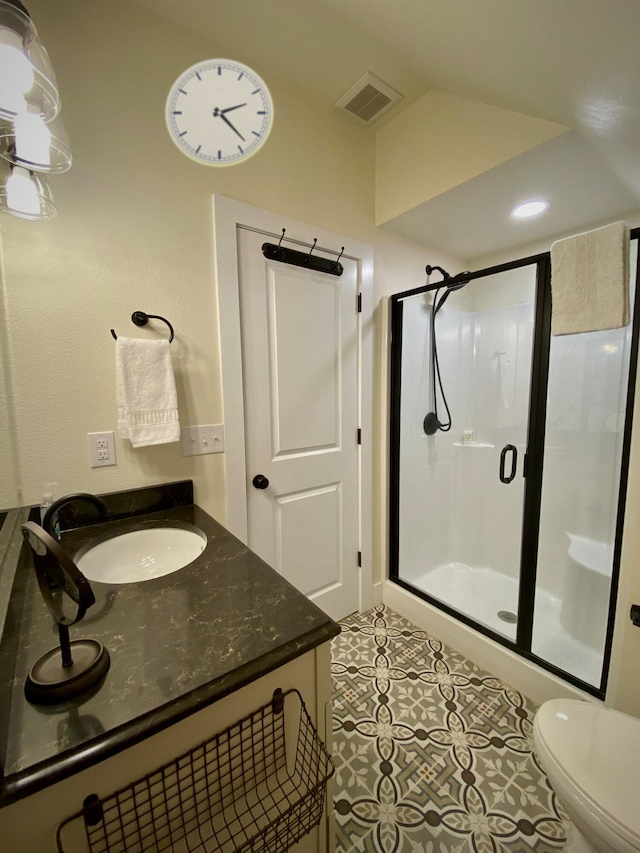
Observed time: **2:23**
